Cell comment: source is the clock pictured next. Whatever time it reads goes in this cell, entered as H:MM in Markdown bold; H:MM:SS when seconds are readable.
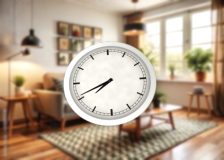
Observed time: **7:41**
